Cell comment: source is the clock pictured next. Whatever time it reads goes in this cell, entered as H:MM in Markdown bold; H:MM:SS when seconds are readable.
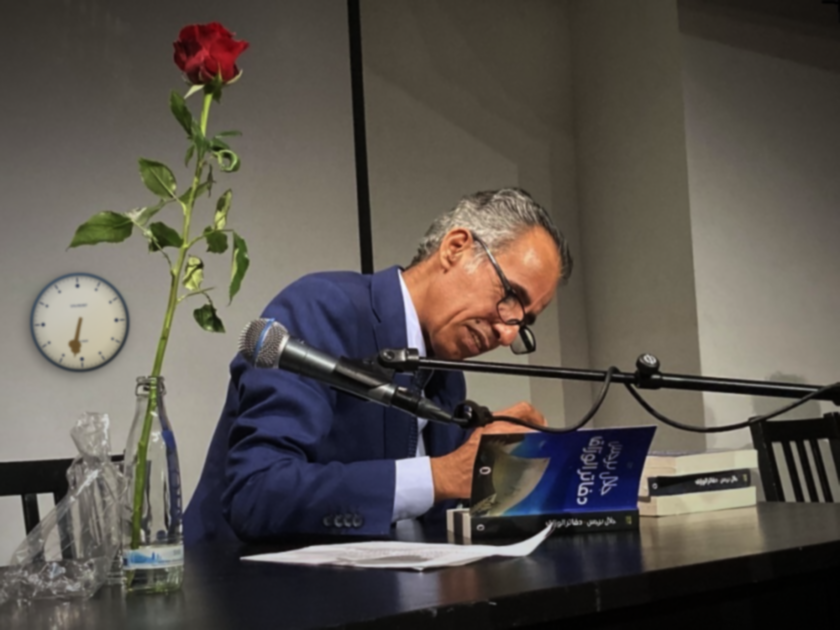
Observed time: **6:32**
